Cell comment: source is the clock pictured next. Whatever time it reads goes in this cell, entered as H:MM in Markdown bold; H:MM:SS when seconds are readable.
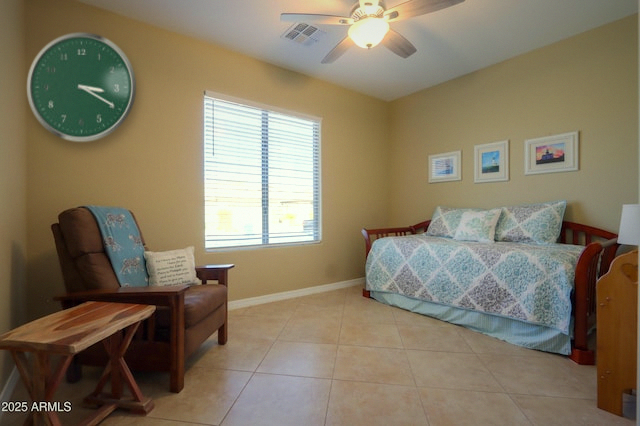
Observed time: **3:20**
